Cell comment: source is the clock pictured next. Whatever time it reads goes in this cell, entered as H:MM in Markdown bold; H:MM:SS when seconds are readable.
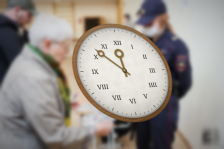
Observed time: **11:52**
